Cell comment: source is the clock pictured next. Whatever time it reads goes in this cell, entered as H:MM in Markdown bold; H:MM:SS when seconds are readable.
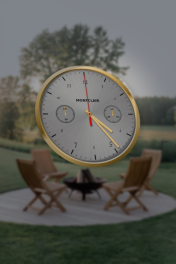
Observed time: **4:24**
